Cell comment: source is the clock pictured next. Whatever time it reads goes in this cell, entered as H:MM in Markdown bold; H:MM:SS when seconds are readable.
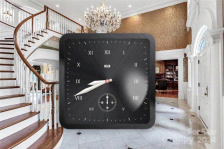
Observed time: **8:41**
